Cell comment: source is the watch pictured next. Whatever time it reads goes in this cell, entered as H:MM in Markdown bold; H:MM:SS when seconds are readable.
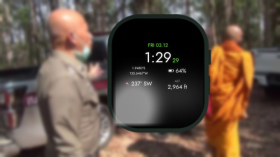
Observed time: **1:29**
